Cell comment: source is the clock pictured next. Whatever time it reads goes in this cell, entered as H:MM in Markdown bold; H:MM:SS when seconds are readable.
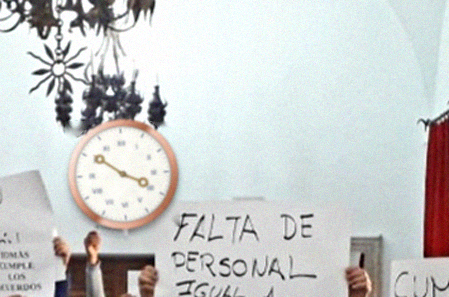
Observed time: **3:51**
